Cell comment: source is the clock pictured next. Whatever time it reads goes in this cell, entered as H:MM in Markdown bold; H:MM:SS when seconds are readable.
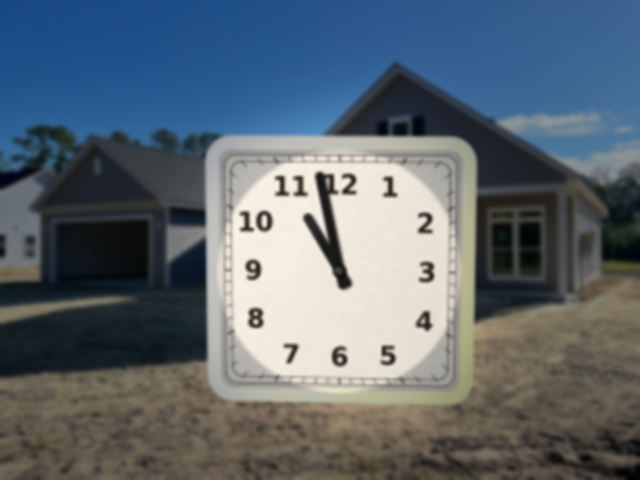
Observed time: **10:58**
